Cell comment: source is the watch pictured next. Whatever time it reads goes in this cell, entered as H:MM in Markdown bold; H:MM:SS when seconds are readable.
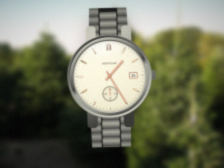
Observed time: **1:25**
